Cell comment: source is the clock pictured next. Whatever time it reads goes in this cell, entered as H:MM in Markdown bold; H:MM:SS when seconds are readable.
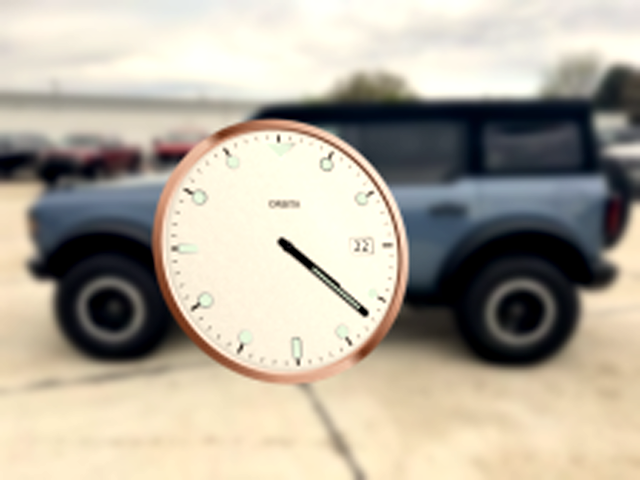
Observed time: **4:22**
